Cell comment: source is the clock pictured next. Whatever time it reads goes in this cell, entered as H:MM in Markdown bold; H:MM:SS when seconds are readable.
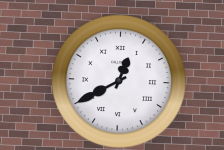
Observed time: **12:40**
